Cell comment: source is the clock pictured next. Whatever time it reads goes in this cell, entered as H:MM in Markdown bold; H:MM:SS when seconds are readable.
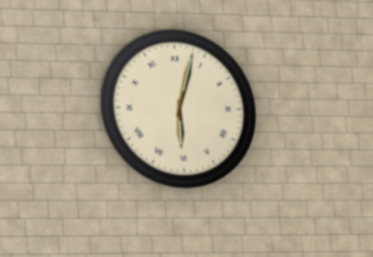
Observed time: **6:03**
